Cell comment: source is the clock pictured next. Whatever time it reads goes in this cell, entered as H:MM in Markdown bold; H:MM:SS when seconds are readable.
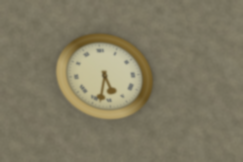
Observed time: **5:33**
